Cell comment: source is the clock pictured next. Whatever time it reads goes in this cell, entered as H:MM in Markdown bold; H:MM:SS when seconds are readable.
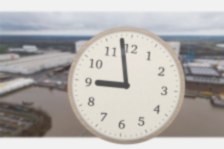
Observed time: **8:58**
